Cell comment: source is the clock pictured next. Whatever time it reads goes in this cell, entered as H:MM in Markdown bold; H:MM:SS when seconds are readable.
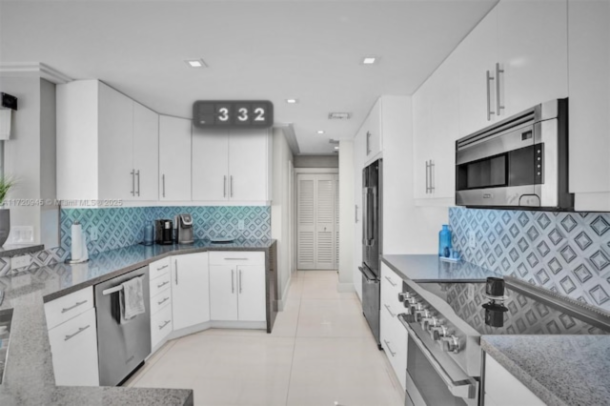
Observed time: **3:32**
